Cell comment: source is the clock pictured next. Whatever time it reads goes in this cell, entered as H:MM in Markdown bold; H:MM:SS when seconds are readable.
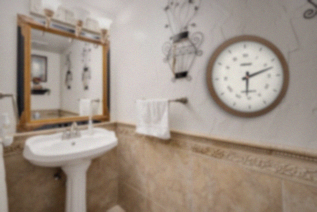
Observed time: **6:12**
